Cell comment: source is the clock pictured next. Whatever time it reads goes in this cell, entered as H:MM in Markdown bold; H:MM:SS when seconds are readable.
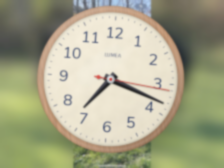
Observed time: **7:18:16**
